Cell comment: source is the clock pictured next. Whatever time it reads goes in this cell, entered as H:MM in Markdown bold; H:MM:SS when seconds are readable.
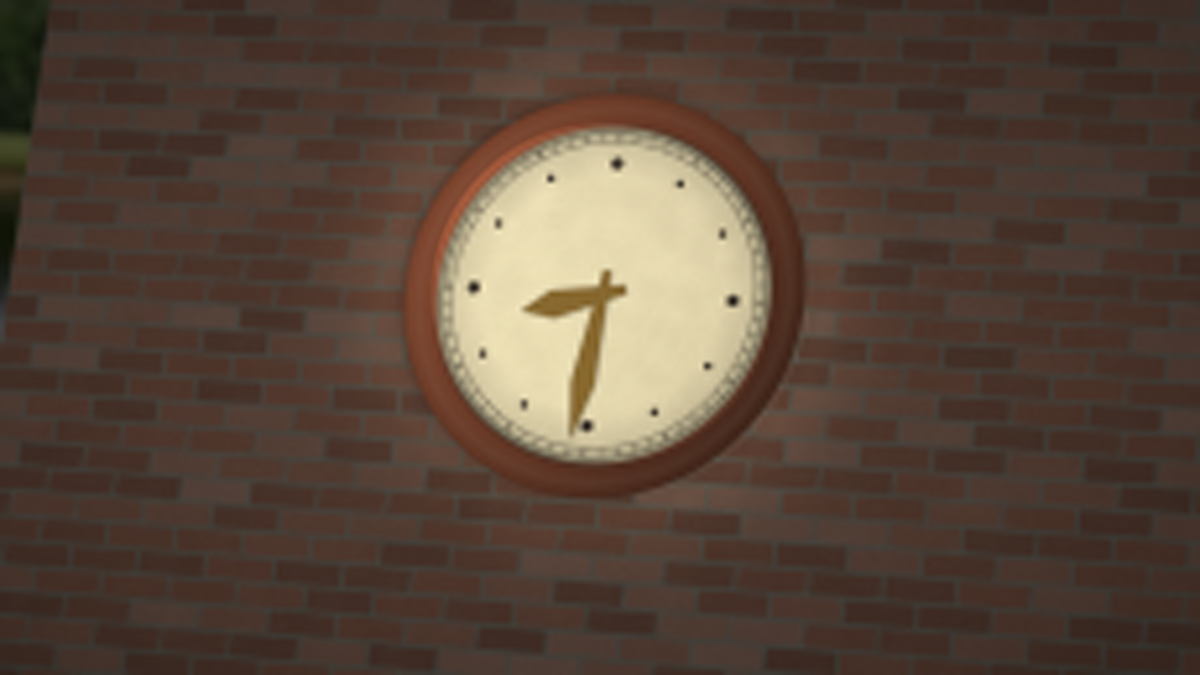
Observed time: **8:31**
